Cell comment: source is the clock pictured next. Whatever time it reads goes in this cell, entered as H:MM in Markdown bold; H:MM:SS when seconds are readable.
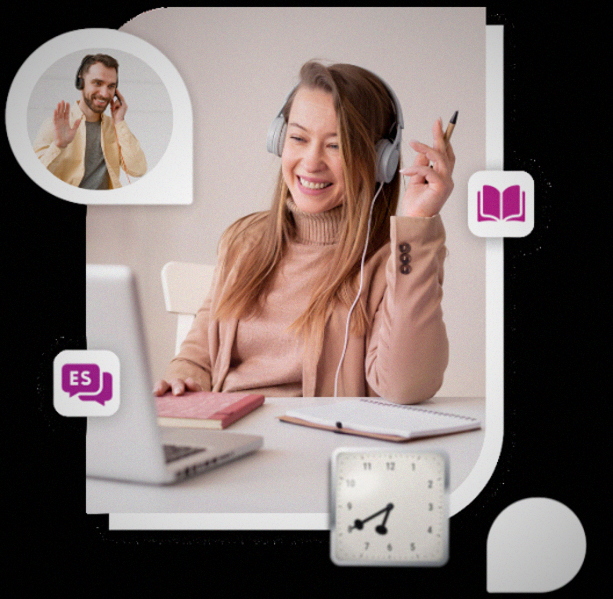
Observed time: **6:40**
